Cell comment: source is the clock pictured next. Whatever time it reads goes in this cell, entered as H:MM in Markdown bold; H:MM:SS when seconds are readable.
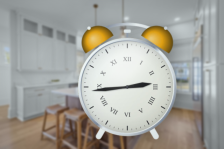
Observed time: **2:44**
